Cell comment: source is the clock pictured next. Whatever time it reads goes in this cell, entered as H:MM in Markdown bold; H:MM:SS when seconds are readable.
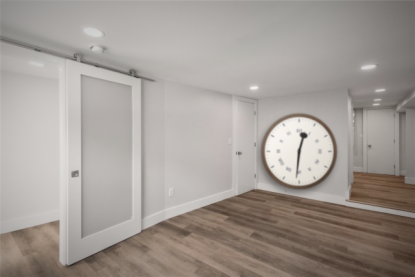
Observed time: **12:31**
